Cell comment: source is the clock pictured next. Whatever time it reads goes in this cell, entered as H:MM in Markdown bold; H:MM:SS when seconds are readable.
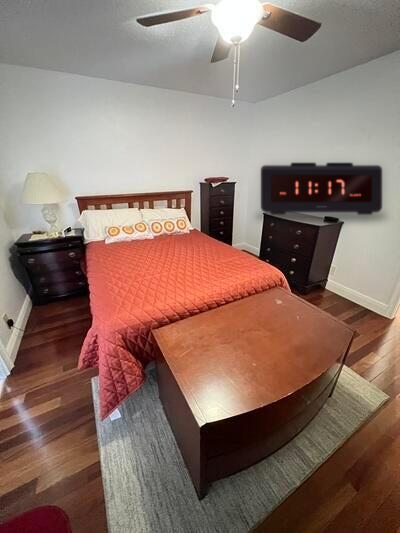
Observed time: **11:17**
